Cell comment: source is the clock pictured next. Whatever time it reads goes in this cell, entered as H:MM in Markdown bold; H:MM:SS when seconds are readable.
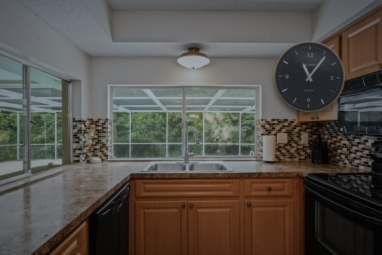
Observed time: **11:06**
